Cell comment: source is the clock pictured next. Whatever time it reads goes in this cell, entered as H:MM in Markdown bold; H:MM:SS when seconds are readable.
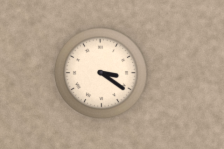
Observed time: **3:21**
